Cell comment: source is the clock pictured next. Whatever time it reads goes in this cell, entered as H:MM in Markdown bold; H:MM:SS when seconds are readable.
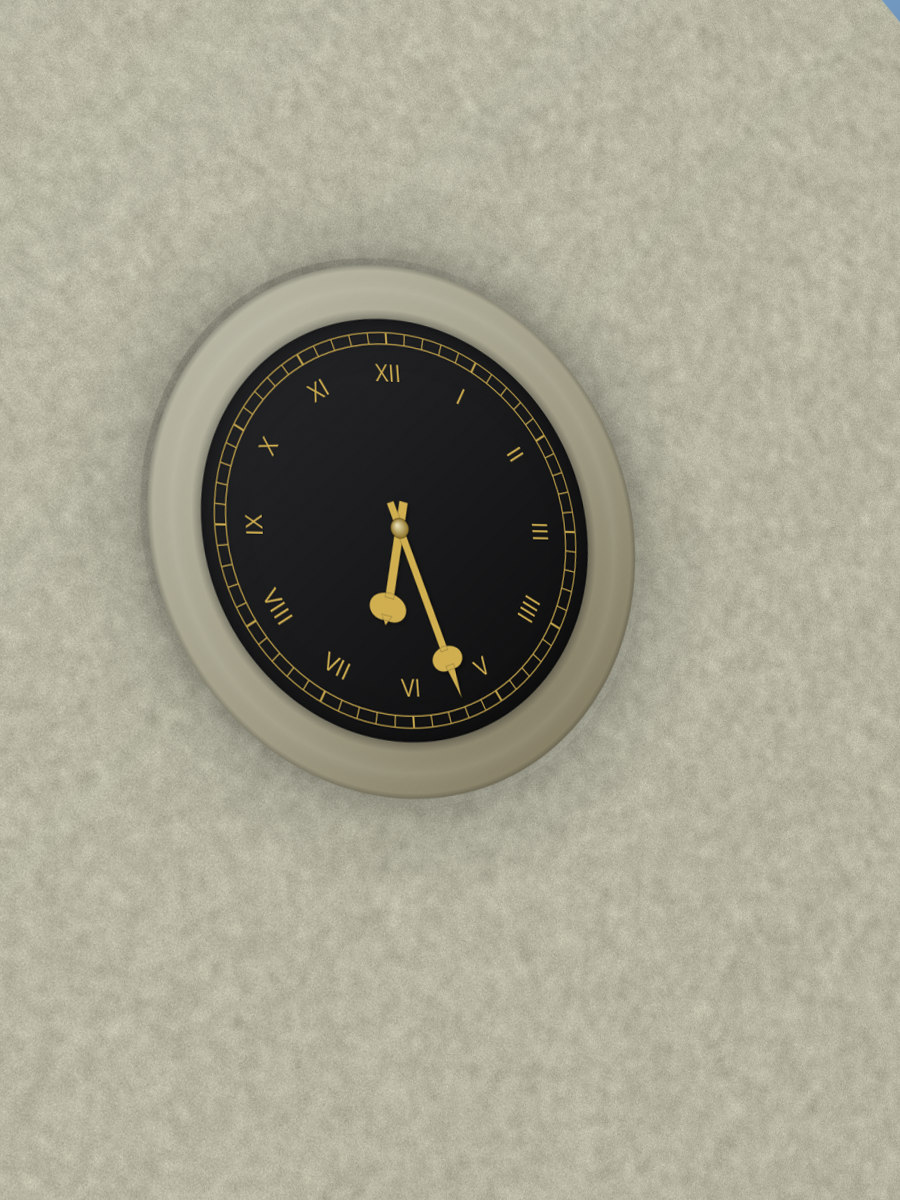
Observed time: **6:27**
